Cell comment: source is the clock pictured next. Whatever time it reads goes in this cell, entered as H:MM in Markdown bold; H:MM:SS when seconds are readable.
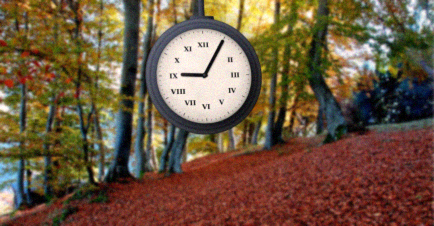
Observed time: **9:05**
